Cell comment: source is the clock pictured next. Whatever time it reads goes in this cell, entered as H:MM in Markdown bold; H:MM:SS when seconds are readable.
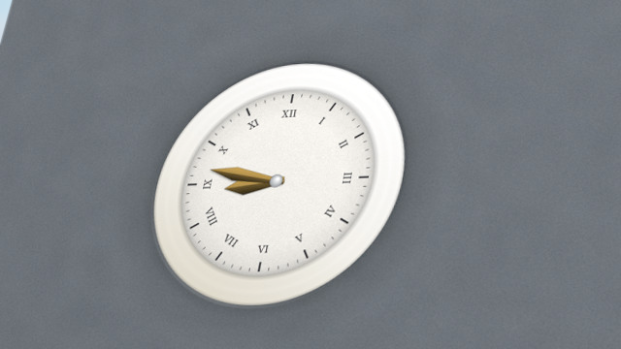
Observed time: **8:47**
